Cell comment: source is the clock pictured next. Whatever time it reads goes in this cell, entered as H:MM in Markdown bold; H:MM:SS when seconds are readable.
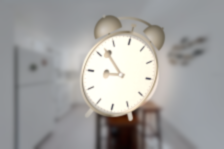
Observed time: **8:52**
